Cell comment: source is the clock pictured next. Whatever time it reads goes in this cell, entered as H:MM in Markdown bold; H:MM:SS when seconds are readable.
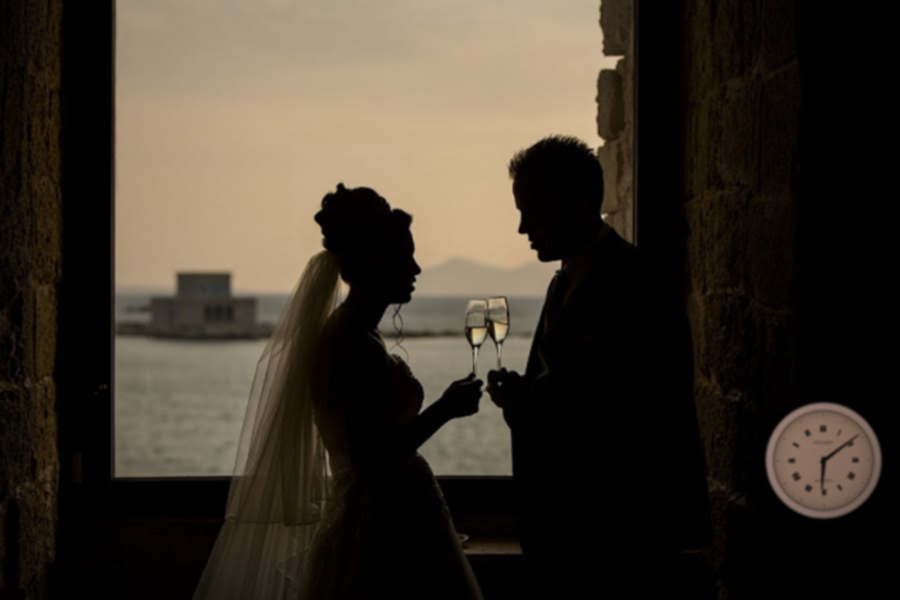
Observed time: **6:09**
